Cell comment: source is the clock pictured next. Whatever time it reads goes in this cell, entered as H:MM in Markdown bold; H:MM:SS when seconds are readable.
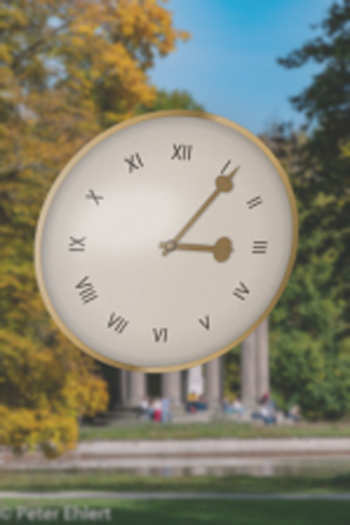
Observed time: **3:06**
